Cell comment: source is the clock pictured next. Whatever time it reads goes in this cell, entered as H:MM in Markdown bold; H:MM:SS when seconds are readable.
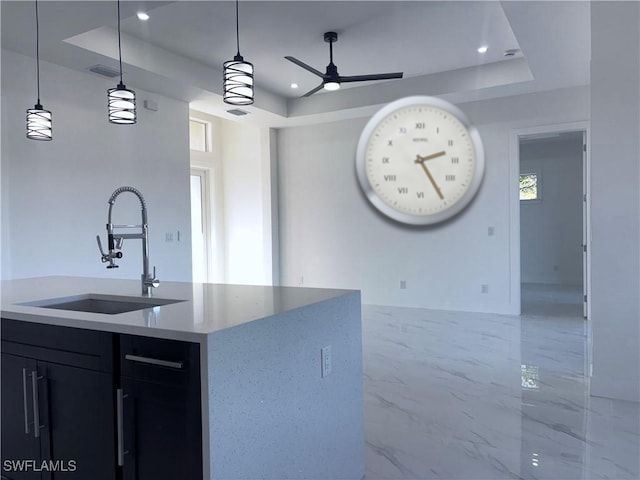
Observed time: **2:25**
